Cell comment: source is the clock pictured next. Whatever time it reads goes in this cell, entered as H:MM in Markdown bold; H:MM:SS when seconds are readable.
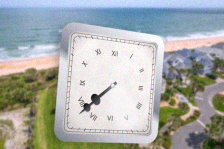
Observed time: **7:38**
